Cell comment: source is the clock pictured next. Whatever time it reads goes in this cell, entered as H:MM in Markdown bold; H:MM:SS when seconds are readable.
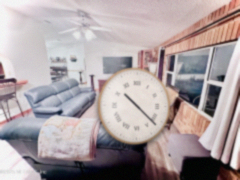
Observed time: **10:22**
